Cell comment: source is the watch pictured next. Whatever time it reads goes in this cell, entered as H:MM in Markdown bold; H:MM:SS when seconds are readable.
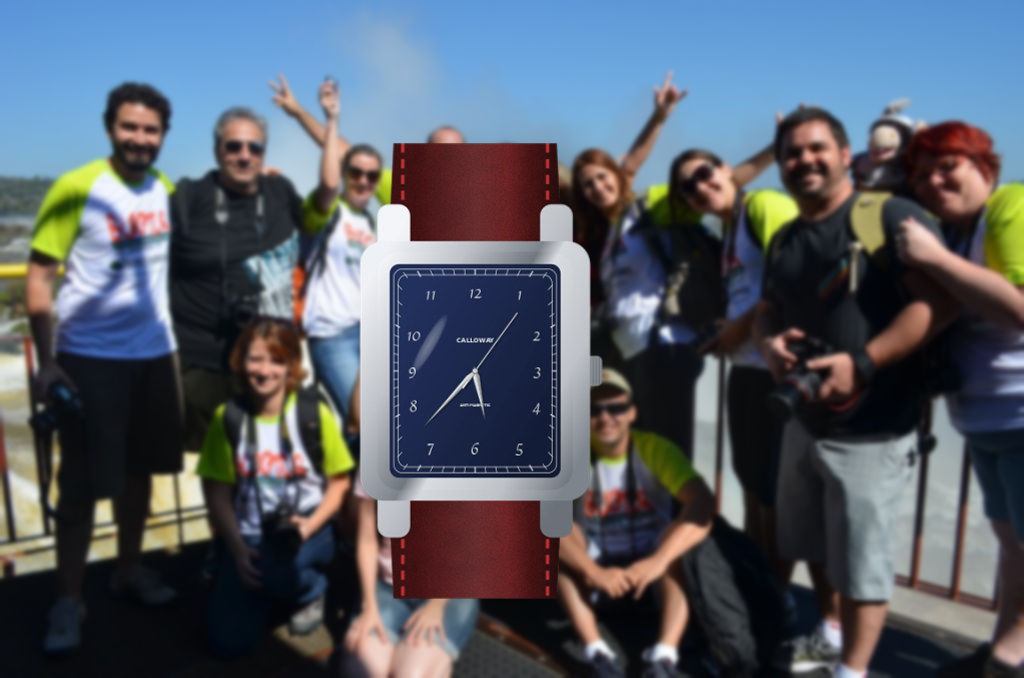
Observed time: **5:37:06**
